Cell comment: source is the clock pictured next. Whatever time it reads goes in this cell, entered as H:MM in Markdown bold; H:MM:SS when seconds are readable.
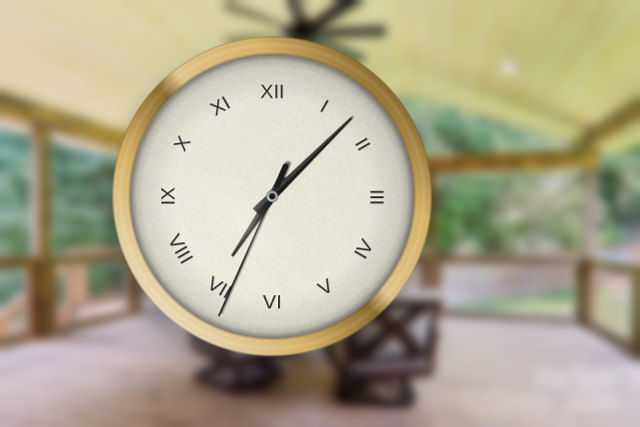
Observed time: **7:07:34**
